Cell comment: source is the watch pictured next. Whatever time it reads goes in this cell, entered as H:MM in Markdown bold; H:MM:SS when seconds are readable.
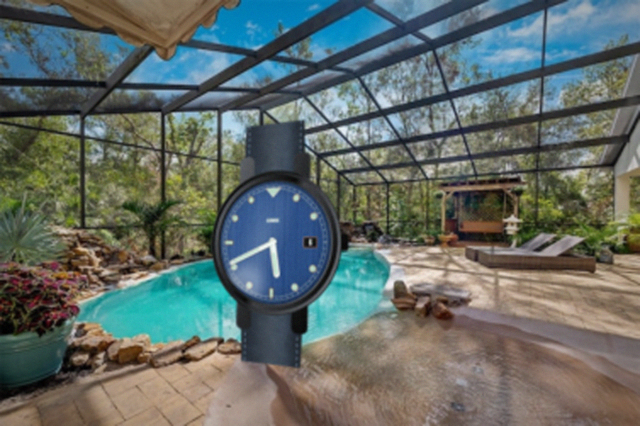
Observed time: **5:41**
